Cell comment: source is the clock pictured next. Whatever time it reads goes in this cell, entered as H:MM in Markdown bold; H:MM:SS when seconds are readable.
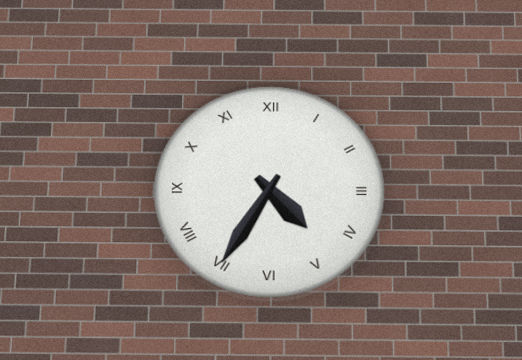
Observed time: **4:35**
